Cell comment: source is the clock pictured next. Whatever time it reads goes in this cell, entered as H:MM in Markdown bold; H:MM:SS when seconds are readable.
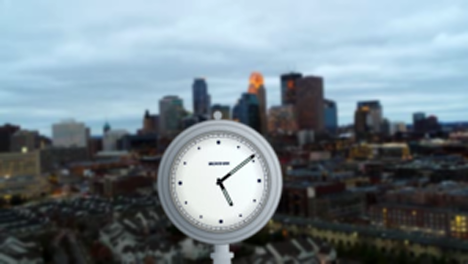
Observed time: **5:09**
